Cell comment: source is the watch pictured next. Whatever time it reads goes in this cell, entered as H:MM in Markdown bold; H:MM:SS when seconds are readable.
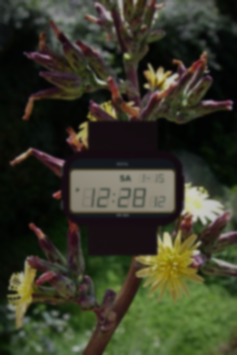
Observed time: **12:28**
